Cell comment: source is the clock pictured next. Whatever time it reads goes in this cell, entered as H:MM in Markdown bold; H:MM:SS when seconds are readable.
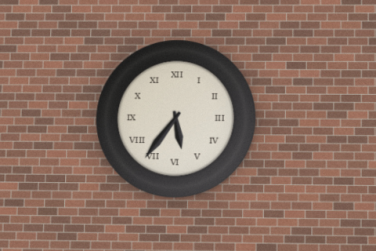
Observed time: **5:36**
